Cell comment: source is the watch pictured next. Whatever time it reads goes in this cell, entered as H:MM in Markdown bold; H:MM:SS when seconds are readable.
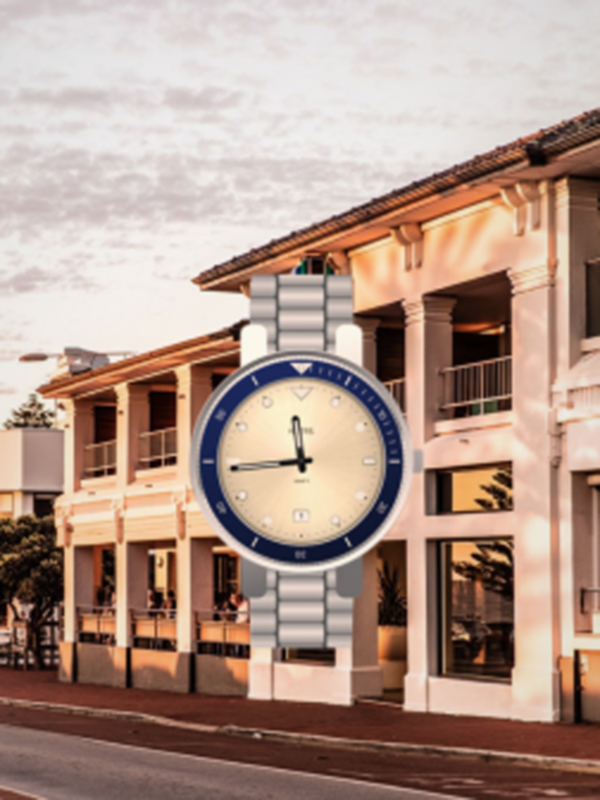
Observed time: **11:44**
